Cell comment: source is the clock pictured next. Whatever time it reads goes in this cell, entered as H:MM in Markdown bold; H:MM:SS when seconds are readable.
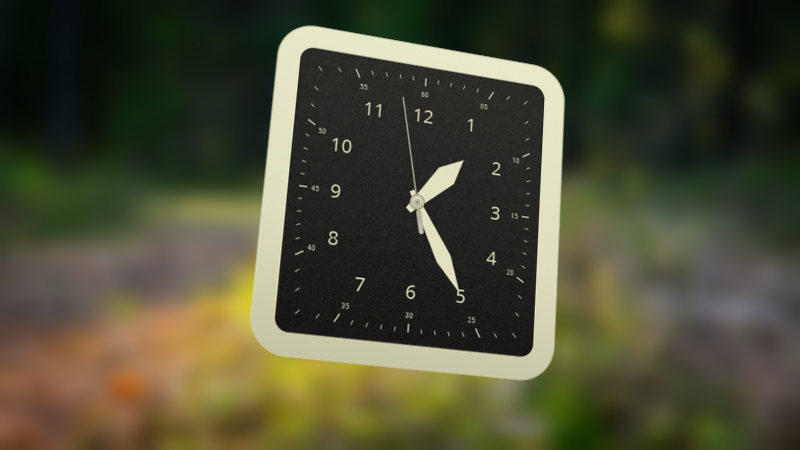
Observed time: **1:24:58**
